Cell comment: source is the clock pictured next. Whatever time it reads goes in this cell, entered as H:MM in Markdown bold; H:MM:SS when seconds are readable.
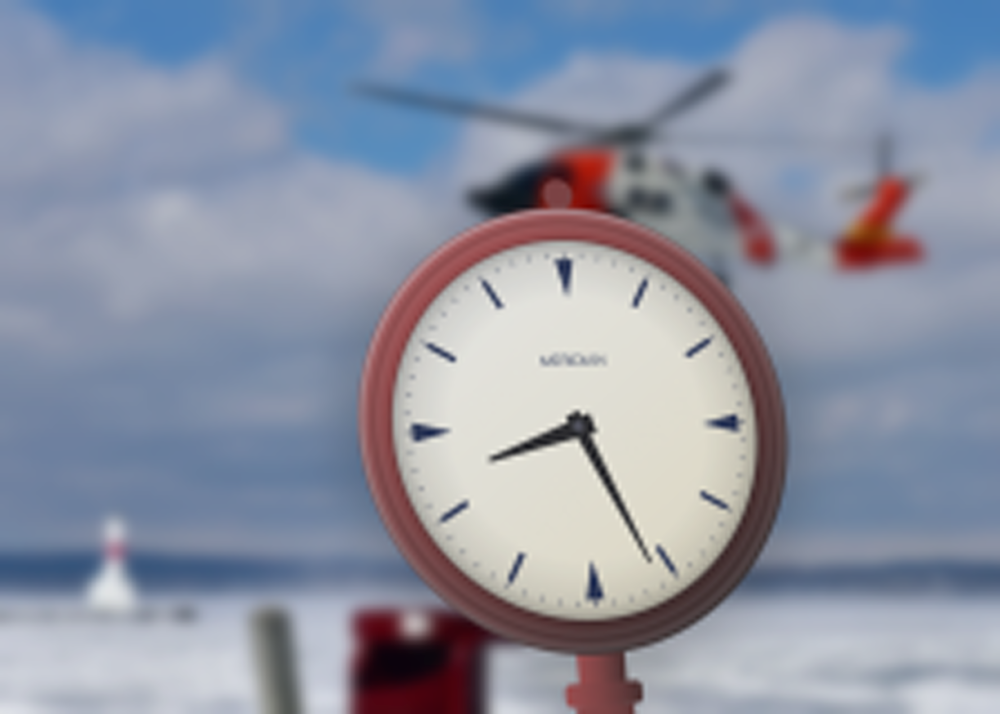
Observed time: **8:26**
